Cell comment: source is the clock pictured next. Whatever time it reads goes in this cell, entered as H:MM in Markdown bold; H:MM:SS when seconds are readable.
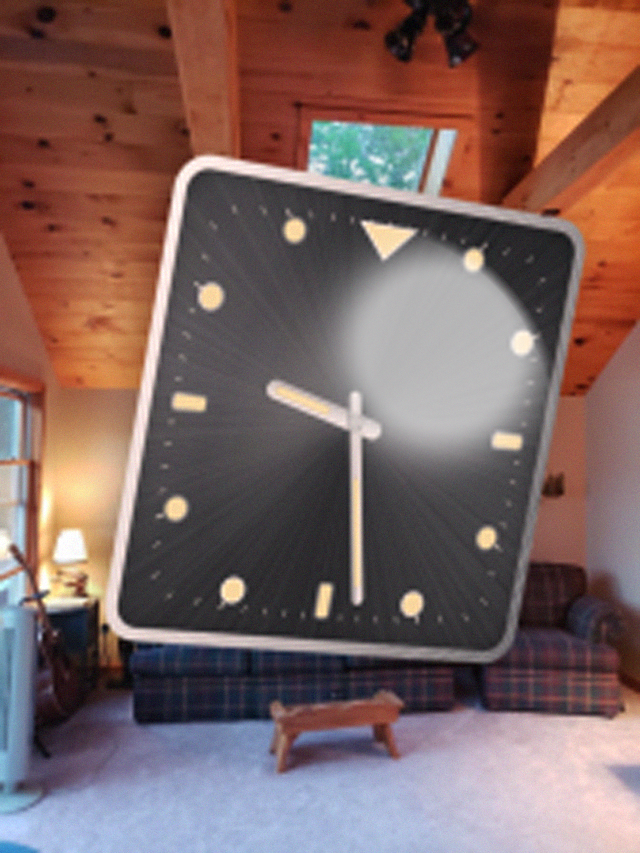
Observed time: **9:28**
